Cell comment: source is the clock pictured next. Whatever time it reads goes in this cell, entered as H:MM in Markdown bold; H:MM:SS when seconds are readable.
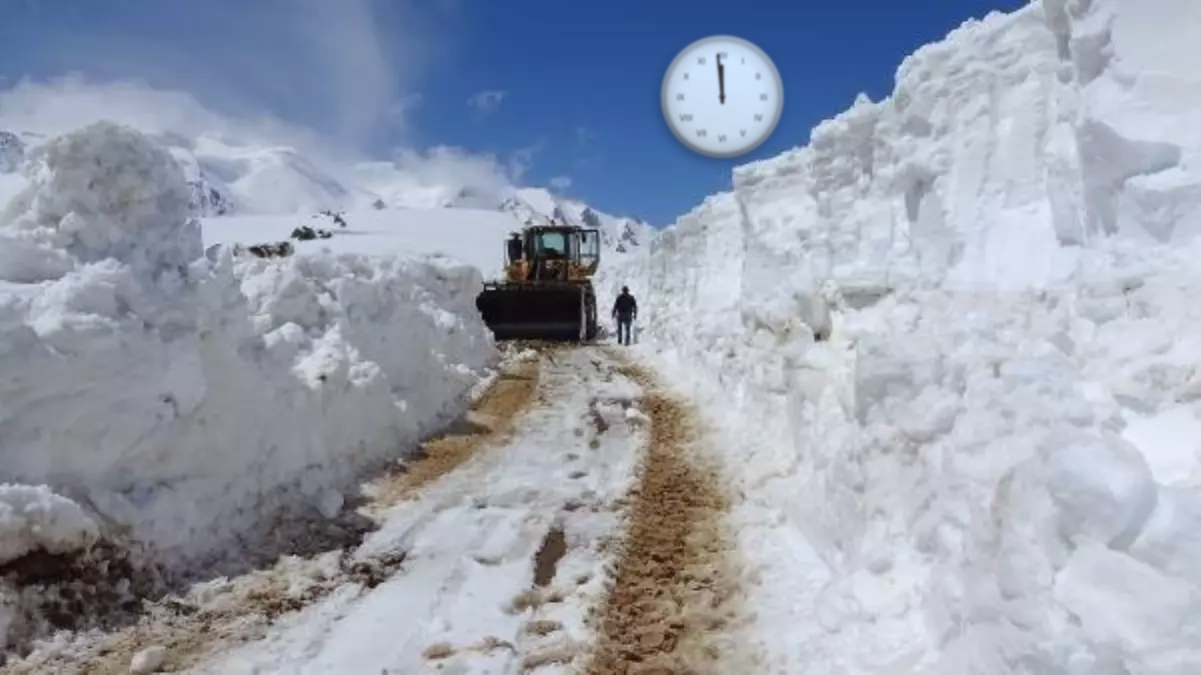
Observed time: **11:59**
